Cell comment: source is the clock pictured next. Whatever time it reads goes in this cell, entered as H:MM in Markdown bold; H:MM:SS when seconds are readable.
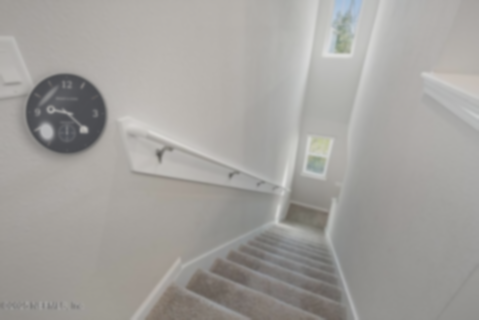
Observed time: **9:22**
